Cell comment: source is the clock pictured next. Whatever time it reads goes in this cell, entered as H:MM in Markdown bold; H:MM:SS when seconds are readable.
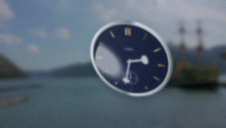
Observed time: **2:32**
